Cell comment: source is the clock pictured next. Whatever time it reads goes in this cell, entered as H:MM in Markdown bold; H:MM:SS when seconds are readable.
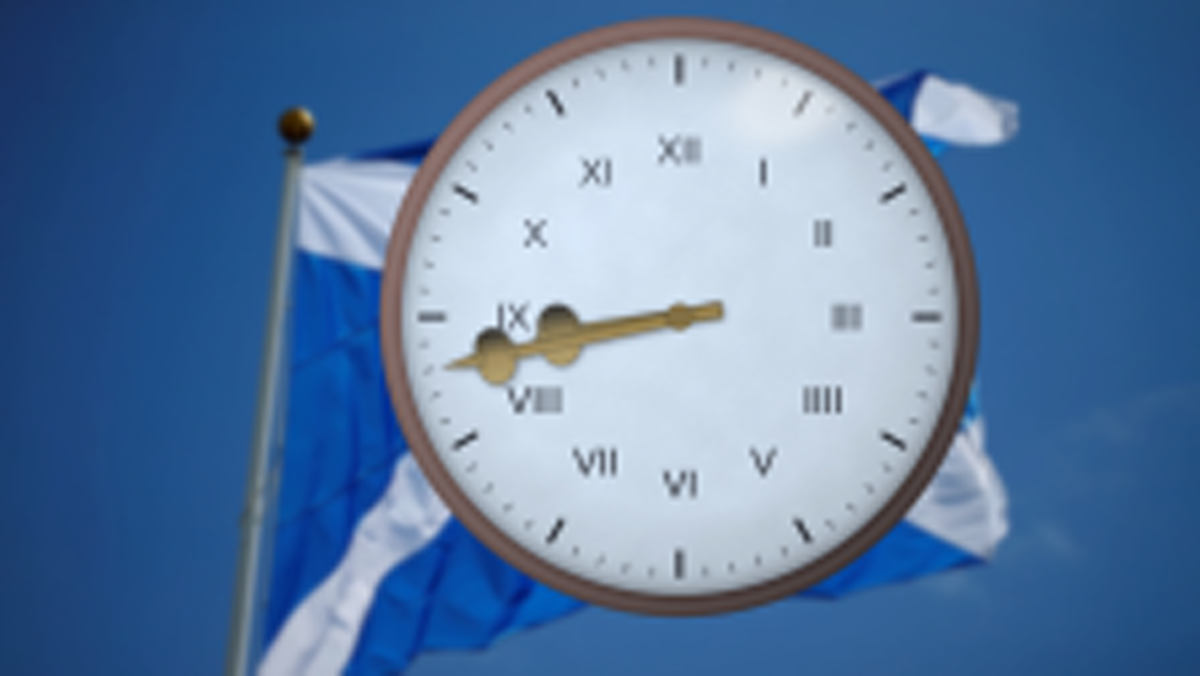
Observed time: **8:43**
